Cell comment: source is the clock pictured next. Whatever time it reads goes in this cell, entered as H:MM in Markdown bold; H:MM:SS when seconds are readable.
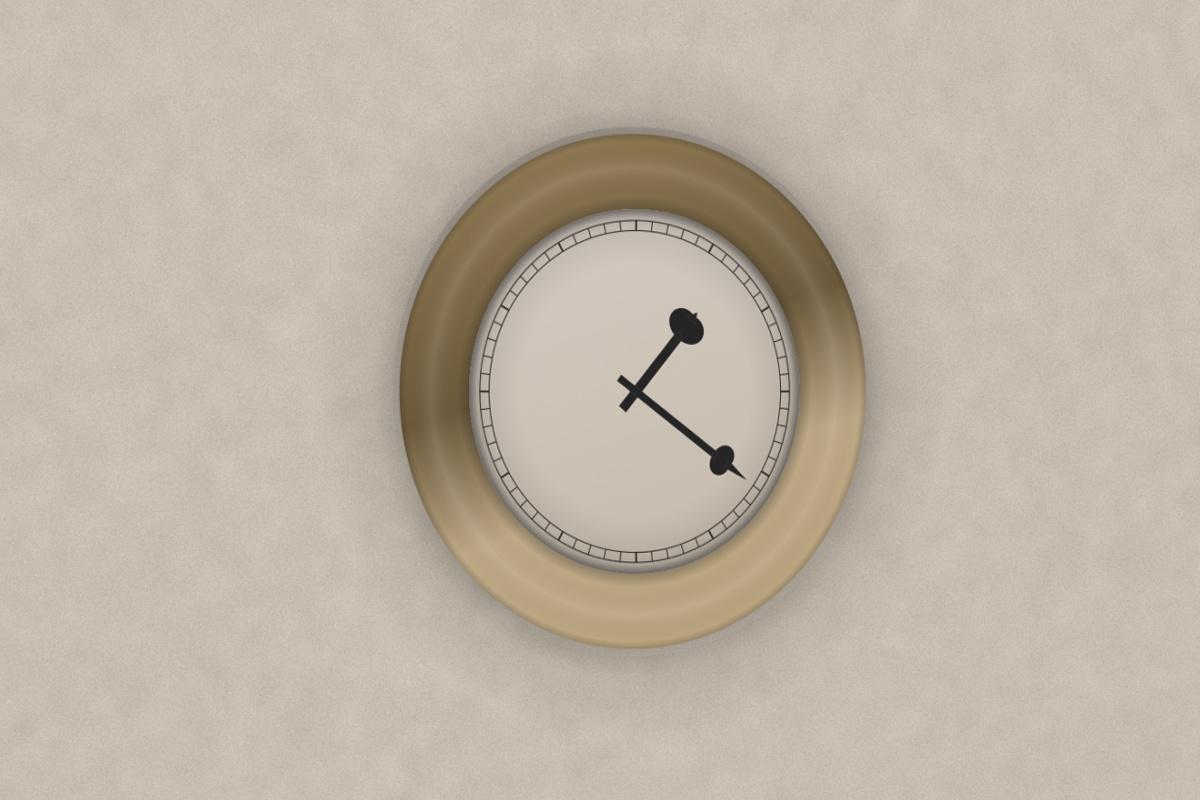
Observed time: **1:21**
